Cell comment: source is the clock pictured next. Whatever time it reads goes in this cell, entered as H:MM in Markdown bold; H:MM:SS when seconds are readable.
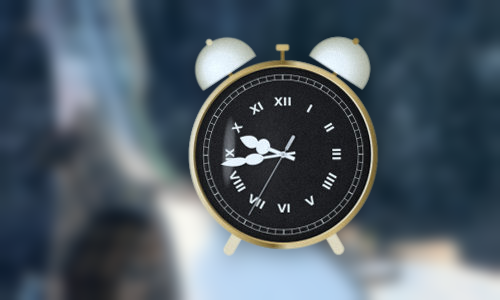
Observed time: **9:43:35**
